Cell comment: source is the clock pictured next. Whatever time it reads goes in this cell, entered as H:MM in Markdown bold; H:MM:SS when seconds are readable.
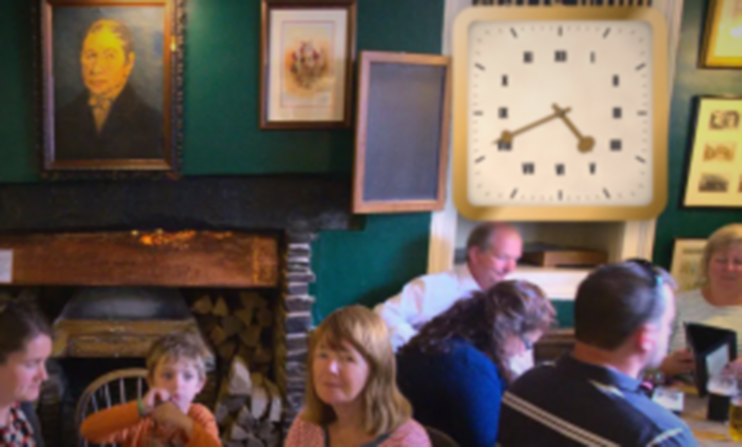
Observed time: **4:41**
